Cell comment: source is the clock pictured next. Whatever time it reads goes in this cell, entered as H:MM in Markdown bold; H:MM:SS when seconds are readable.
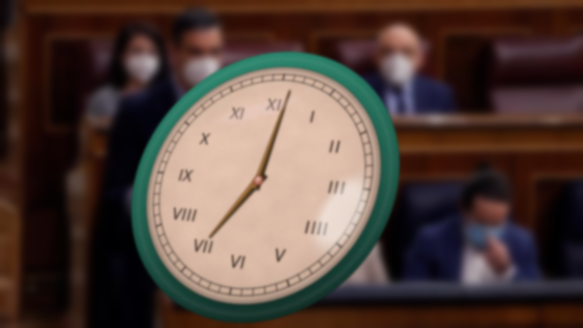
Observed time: **7:01**
